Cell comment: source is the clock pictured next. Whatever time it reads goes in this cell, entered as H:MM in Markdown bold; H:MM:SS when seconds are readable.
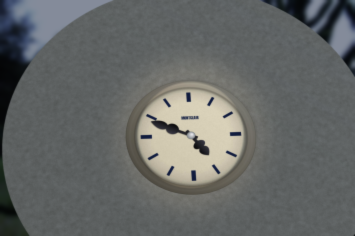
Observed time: **4:49**
